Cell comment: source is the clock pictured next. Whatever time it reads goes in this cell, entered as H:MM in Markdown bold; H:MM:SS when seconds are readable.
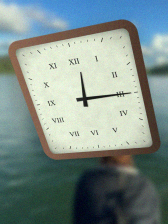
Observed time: **12:15**
